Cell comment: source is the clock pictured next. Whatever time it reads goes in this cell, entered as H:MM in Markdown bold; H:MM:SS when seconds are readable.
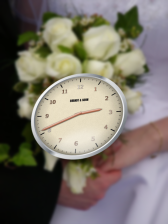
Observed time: **2:41**
